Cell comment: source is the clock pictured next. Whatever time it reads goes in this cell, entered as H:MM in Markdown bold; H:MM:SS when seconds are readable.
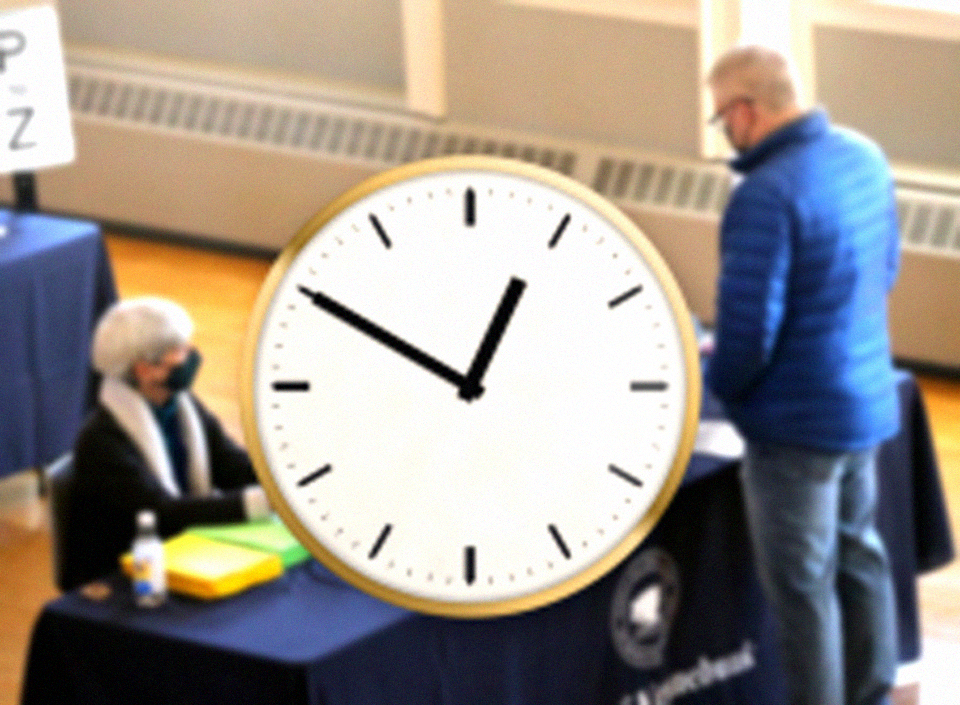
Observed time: **12:50**
